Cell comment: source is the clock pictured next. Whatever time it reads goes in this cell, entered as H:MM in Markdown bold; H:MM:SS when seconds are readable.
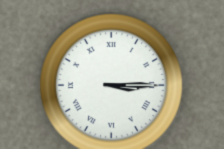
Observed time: **3:15**
